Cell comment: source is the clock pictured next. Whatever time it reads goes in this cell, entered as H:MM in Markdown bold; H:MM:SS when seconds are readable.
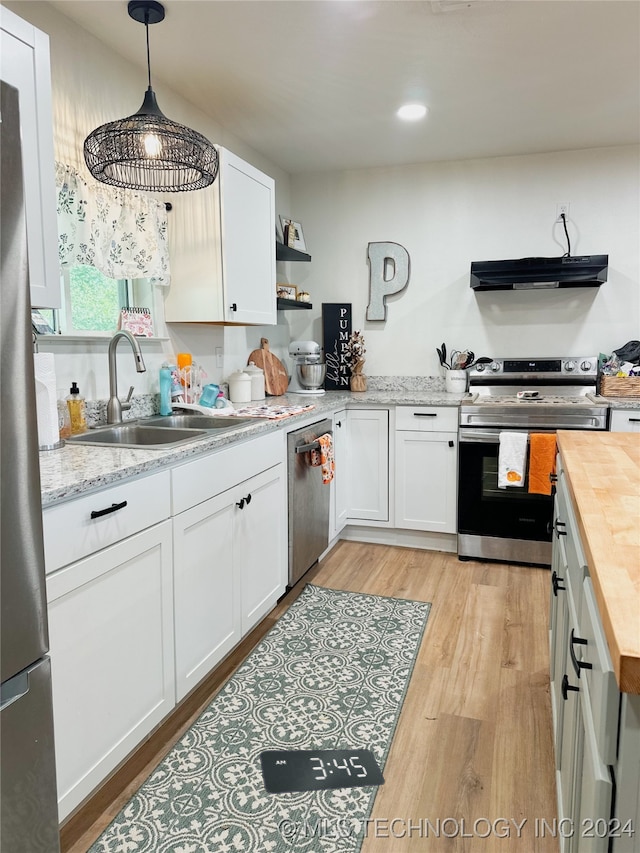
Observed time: **3:45**
